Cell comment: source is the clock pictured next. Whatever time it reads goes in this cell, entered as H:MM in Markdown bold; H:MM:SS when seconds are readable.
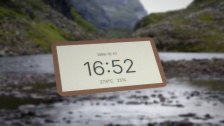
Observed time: **16:52**
